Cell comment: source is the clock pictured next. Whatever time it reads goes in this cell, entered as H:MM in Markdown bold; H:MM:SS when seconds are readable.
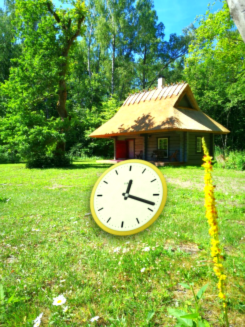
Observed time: **12:18**
